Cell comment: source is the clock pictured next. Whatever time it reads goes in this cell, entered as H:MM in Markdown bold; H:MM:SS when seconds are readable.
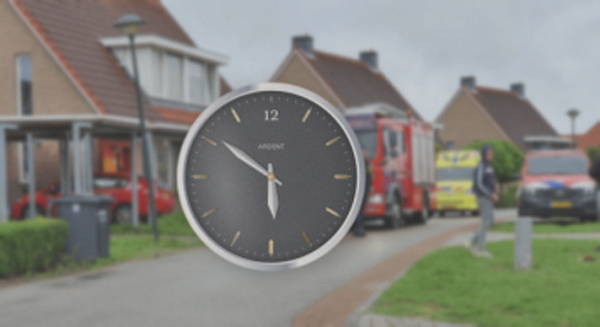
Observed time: **5:51**
